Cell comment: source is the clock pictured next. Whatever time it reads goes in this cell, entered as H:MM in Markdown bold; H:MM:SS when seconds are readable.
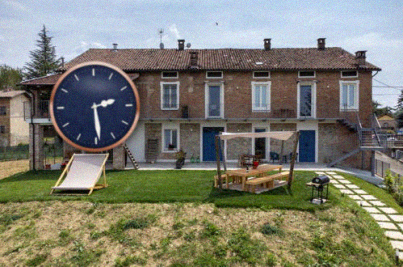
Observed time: **2:29**
